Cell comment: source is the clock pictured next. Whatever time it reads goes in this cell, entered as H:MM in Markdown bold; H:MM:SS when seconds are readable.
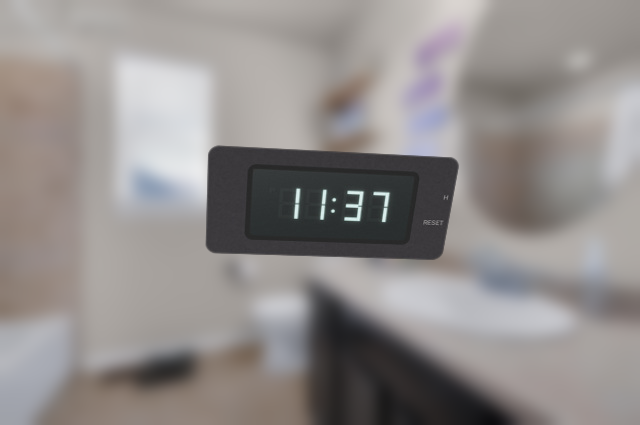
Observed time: **11:37**
